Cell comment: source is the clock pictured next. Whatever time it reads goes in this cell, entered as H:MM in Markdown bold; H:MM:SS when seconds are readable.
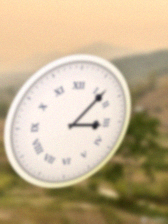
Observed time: **3:07**
